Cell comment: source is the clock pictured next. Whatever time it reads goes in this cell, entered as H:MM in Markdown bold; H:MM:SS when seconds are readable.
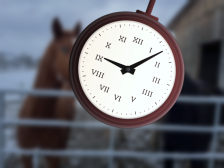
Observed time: **9:07**
